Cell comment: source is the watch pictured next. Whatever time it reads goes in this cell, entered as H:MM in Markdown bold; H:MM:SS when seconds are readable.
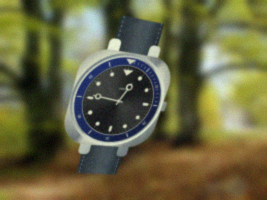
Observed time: **12:46**
